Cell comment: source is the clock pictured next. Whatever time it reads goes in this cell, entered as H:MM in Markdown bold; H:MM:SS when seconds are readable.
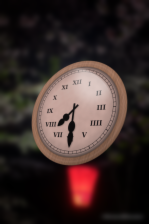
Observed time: **7:30**
